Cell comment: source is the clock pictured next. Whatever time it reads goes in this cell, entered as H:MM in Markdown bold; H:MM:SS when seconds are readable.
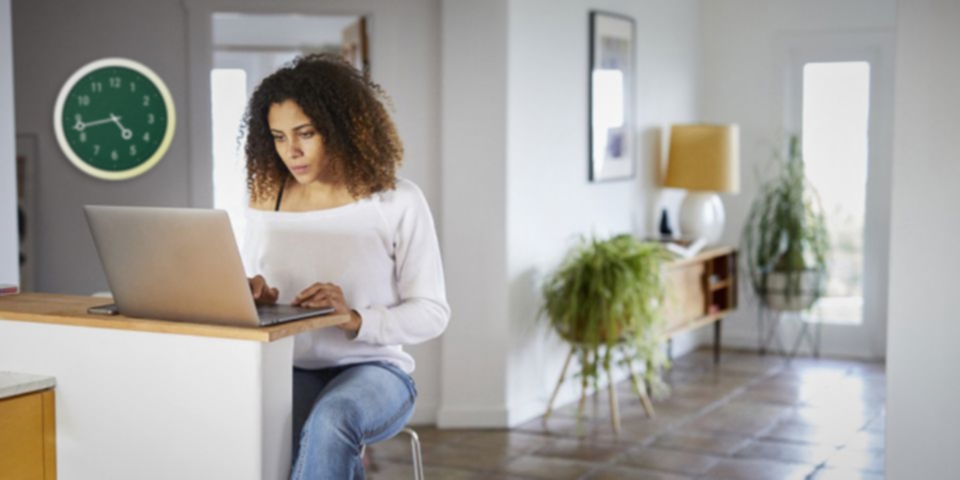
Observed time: **4:43**
